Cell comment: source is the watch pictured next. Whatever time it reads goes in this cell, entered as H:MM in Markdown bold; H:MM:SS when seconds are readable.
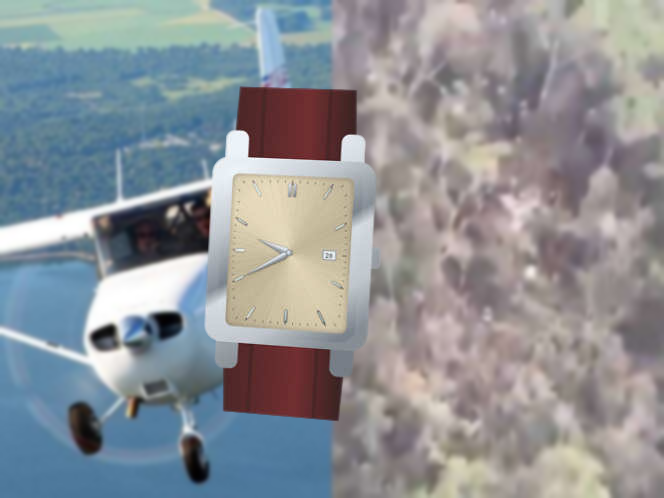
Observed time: **9:40**
